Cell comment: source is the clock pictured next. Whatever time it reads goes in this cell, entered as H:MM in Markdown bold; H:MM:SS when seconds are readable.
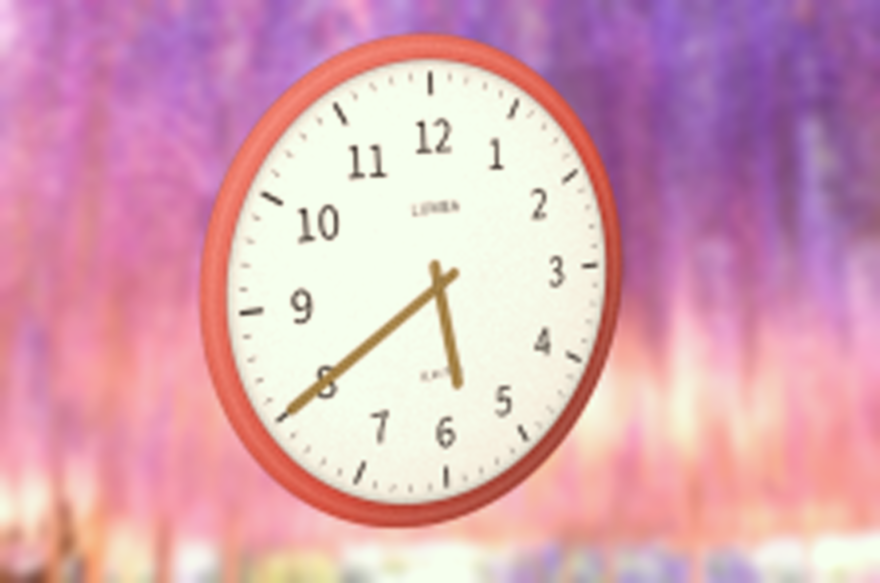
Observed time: **5:40**
